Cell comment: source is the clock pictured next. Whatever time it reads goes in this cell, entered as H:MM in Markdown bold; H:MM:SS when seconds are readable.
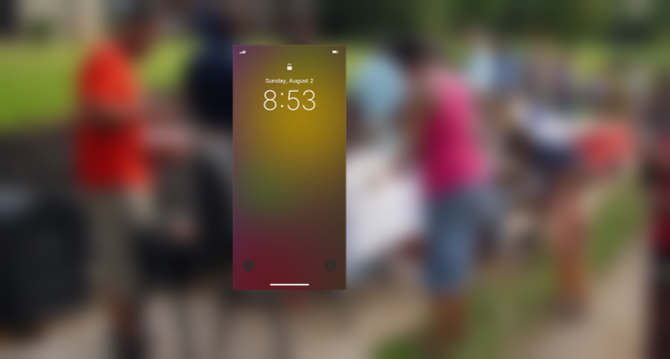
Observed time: **8:53**
